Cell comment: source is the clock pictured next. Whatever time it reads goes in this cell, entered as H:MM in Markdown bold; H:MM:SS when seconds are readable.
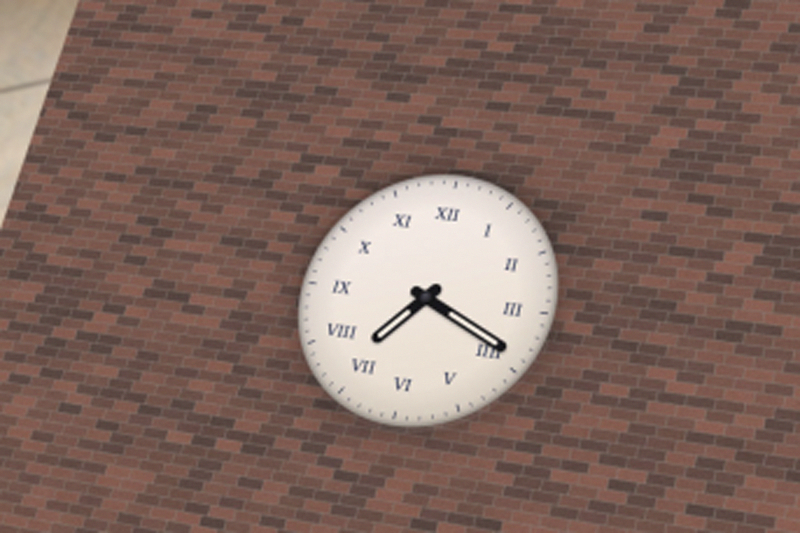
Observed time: **7:19**
